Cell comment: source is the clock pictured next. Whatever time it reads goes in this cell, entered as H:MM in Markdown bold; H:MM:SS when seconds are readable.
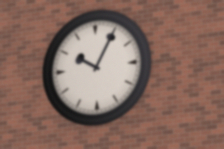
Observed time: **10:05**
